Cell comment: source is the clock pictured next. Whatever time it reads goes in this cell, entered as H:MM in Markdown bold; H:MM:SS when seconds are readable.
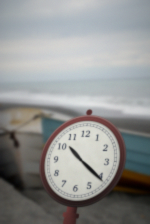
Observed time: **10:21**
